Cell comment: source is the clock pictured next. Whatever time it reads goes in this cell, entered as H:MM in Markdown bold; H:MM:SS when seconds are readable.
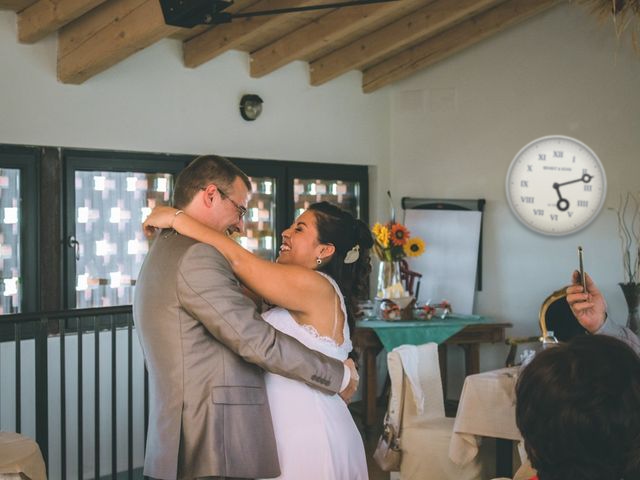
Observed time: **5:12**
